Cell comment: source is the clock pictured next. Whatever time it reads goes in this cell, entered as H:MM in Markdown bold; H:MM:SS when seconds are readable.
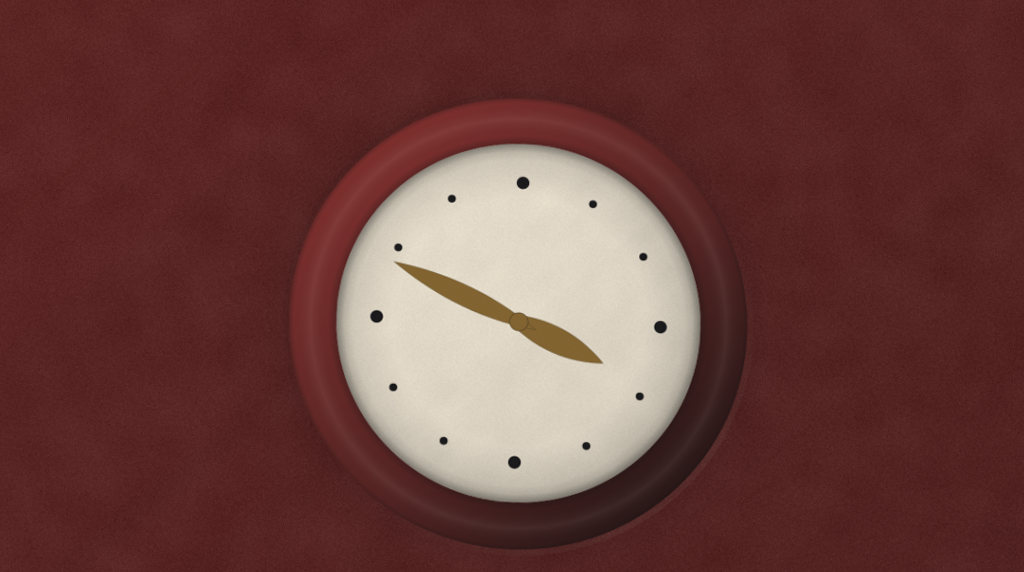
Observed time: **3:49**
